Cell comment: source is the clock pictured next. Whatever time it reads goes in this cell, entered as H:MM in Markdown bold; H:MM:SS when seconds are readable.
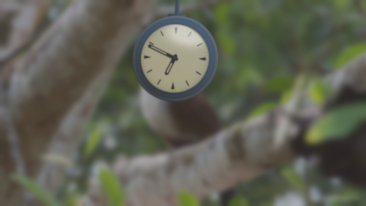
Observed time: **6:49**
